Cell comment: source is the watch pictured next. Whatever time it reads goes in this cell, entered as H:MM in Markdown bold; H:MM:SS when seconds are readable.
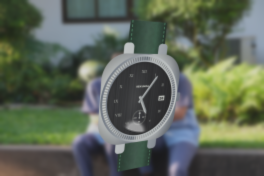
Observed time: **5:06**
